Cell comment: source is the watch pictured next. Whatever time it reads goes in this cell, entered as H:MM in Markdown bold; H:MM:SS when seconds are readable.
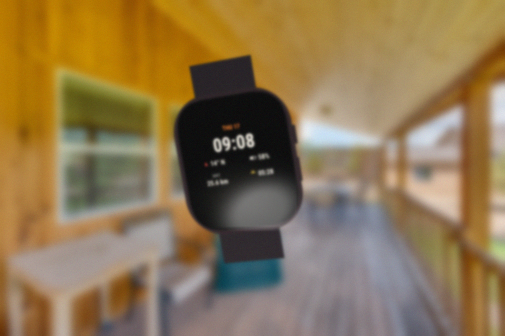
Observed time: **9:08**
